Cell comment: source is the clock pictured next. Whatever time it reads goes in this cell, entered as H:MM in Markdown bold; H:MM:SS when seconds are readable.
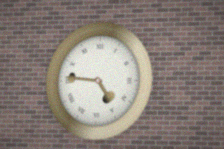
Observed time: **4:46**
